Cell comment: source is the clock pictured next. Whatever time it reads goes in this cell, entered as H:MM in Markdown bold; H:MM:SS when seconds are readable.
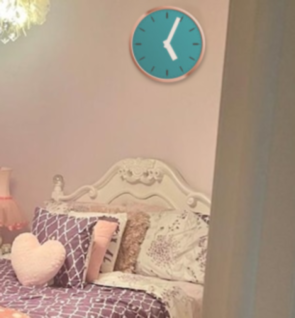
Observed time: **5:04**
